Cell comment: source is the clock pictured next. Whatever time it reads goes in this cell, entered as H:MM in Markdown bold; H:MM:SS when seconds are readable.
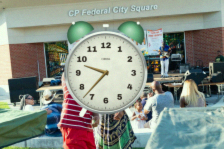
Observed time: **9:37**
